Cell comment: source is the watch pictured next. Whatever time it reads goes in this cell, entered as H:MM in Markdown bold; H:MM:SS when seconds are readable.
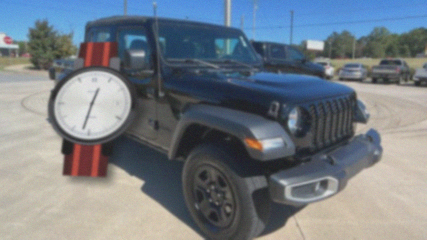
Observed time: **12:32**
